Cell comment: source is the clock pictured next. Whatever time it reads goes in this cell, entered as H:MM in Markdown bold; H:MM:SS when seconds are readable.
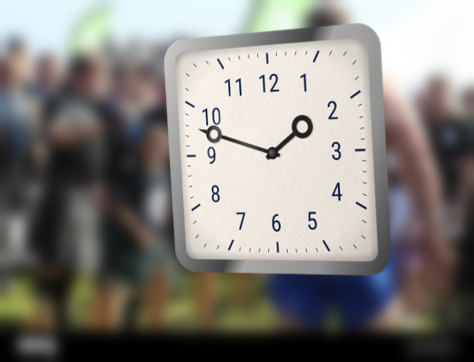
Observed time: **1:48**
